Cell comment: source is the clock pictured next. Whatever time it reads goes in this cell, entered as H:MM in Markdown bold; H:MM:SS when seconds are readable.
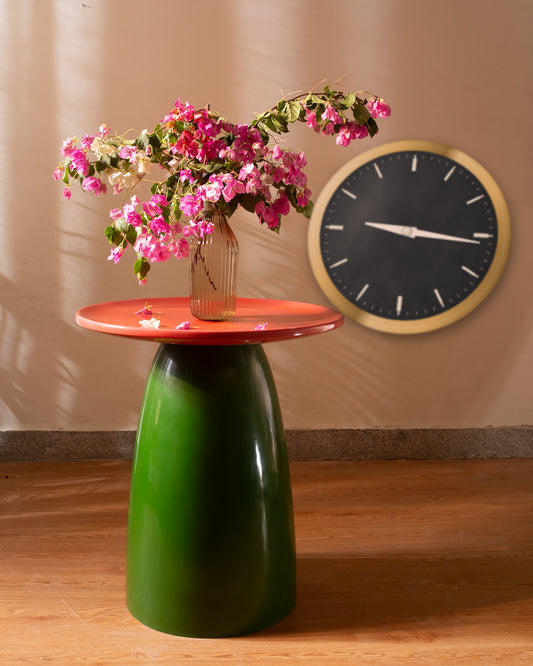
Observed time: **9:16**
